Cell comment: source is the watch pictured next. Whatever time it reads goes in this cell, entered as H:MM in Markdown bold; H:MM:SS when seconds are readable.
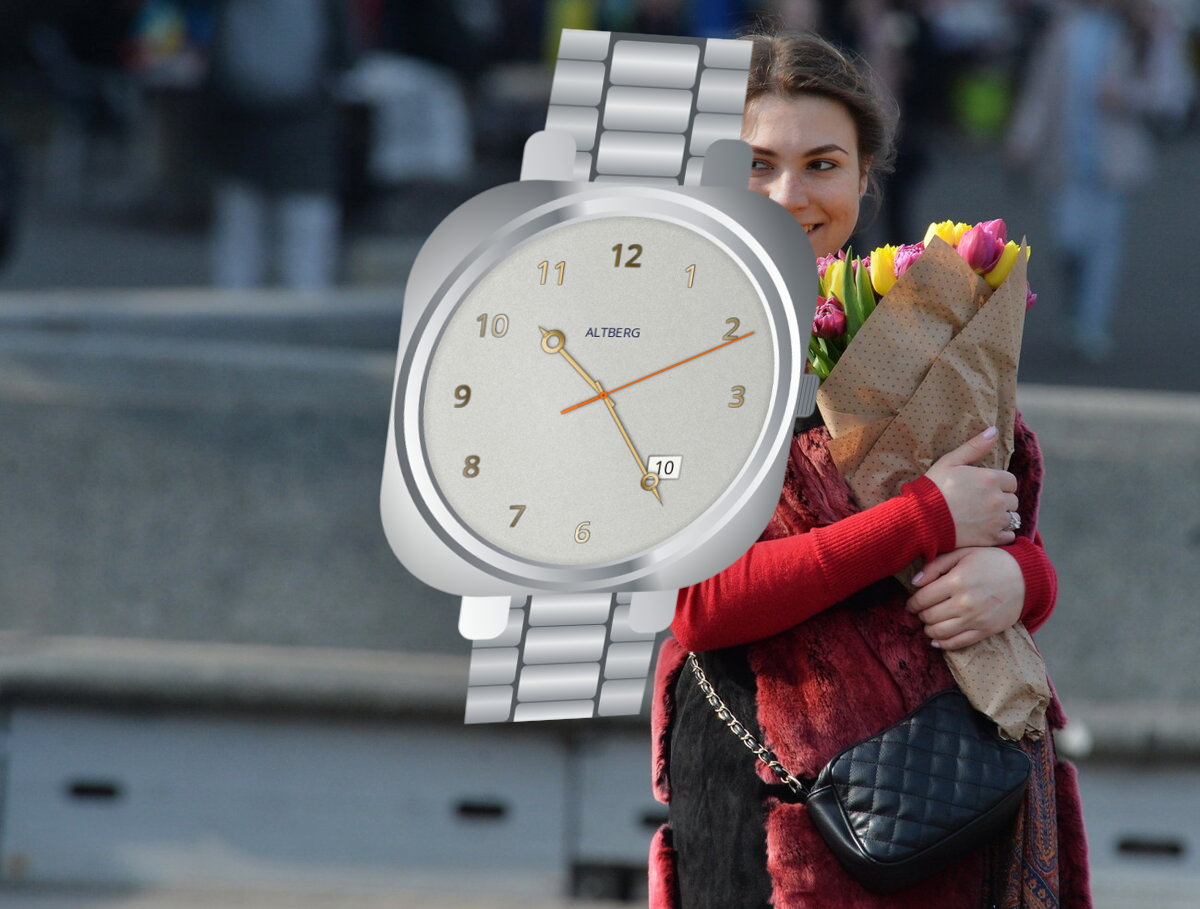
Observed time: **10:24:11**
